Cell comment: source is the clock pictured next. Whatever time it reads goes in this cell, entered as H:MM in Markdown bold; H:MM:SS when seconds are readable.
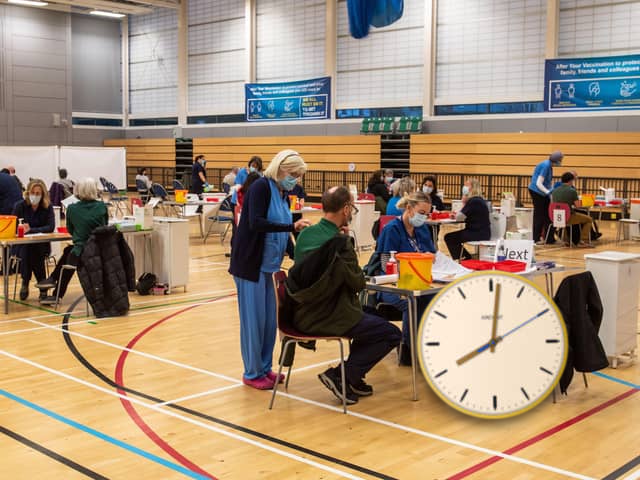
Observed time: **8:01:10**
